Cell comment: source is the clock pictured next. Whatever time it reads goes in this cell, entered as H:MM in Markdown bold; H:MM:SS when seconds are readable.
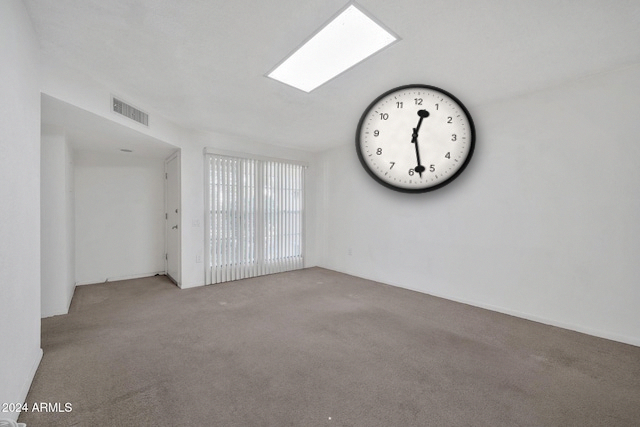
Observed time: **12:28**
